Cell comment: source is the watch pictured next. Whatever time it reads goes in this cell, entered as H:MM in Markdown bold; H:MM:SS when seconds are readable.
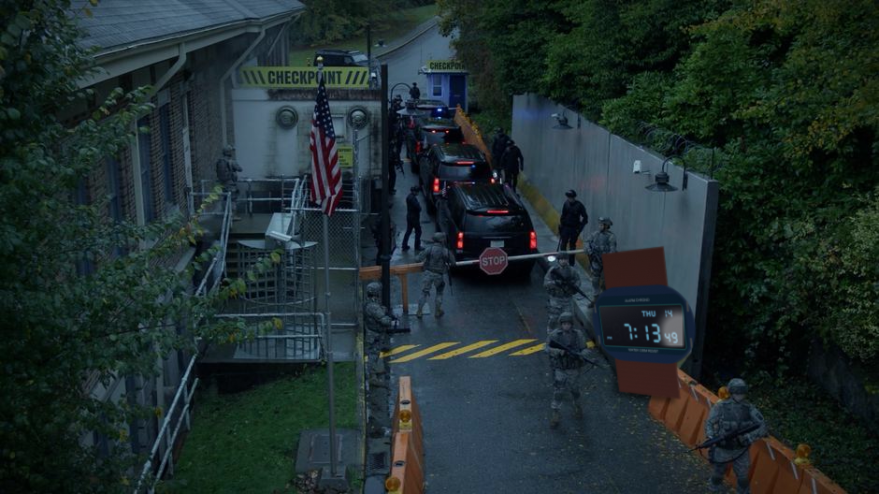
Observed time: **7:13:49**
